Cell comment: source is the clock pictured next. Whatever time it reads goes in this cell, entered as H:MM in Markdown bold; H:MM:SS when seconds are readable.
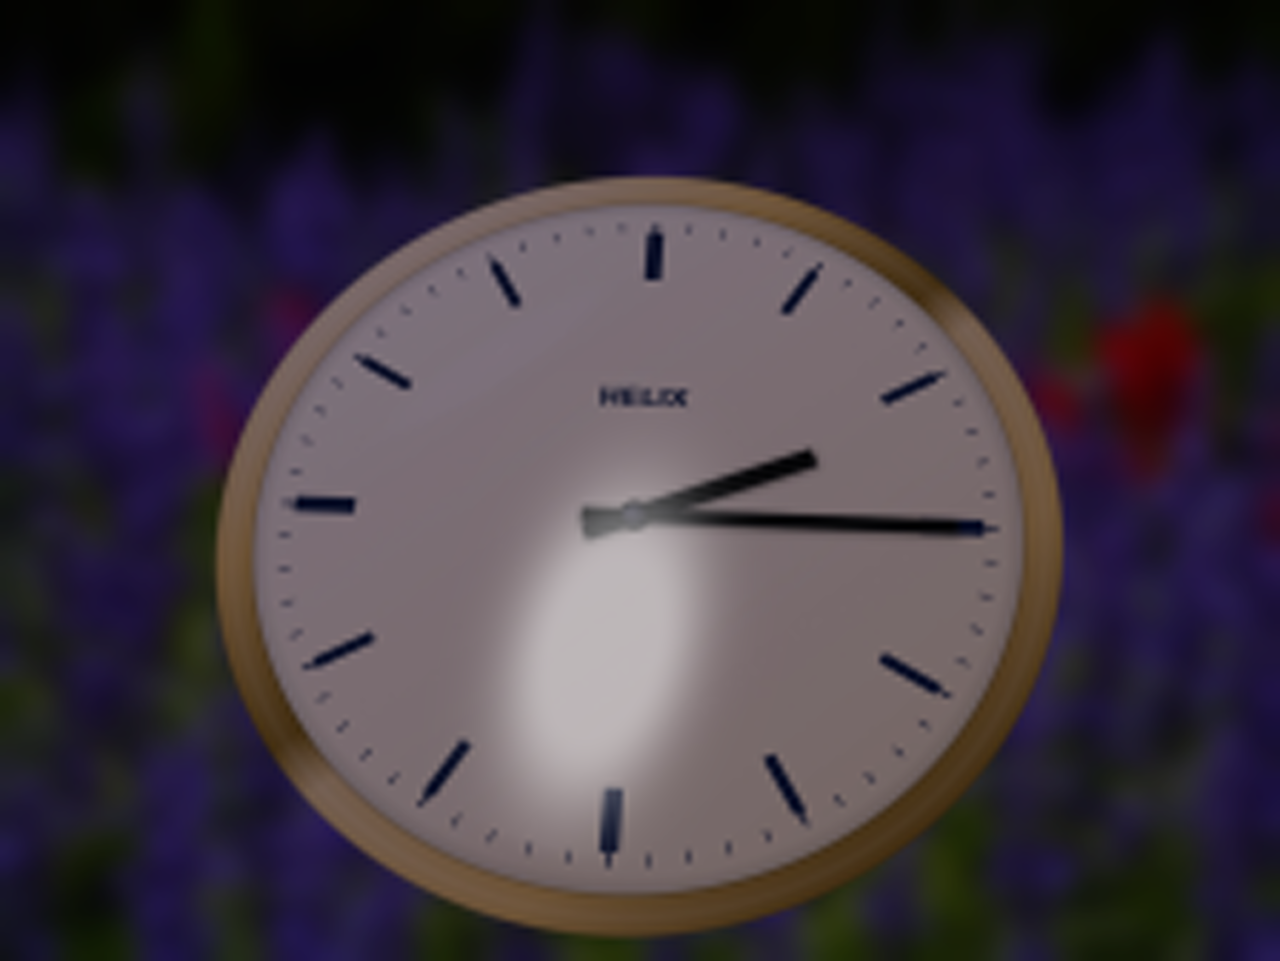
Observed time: **2:15**
